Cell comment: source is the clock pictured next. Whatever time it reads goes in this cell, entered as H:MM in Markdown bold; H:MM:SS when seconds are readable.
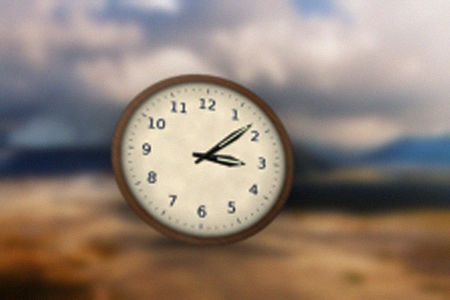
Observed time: **3:08**
